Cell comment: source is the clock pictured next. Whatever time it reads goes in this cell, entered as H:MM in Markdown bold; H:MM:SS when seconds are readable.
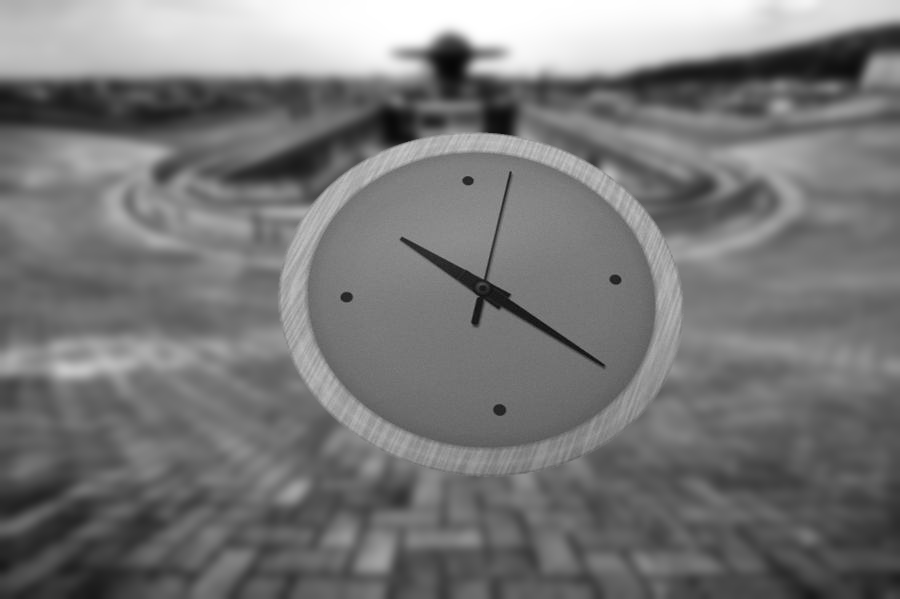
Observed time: **10:22:03**
